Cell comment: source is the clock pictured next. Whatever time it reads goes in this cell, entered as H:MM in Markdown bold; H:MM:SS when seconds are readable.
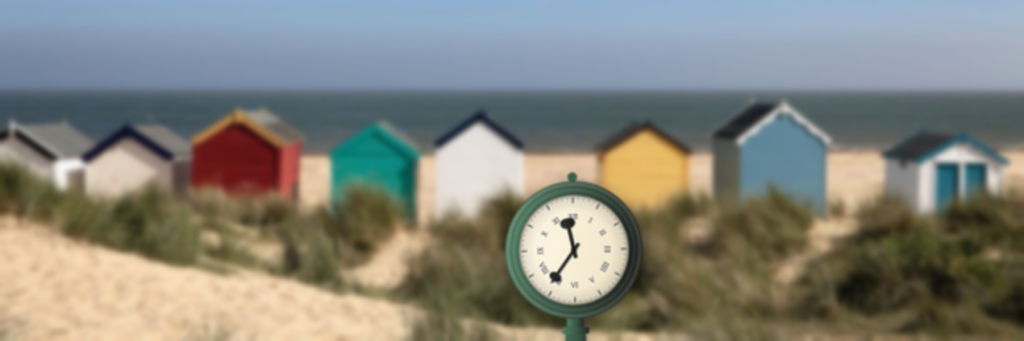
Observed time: **11:36**
